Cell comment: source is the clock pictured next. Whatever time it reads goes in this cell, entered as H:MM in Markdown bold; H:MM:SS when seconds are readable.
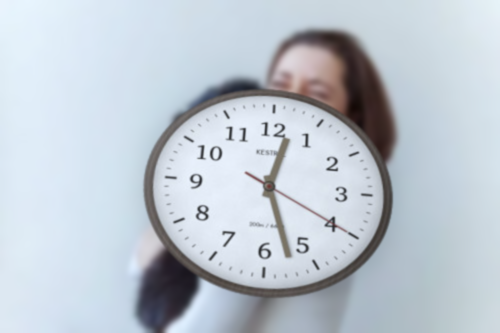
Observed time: **12:27:20**
